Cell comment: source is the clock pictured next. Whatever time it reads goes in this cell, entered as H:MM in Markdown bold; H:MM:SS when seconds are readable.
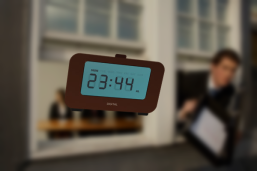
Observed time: **23:44**
